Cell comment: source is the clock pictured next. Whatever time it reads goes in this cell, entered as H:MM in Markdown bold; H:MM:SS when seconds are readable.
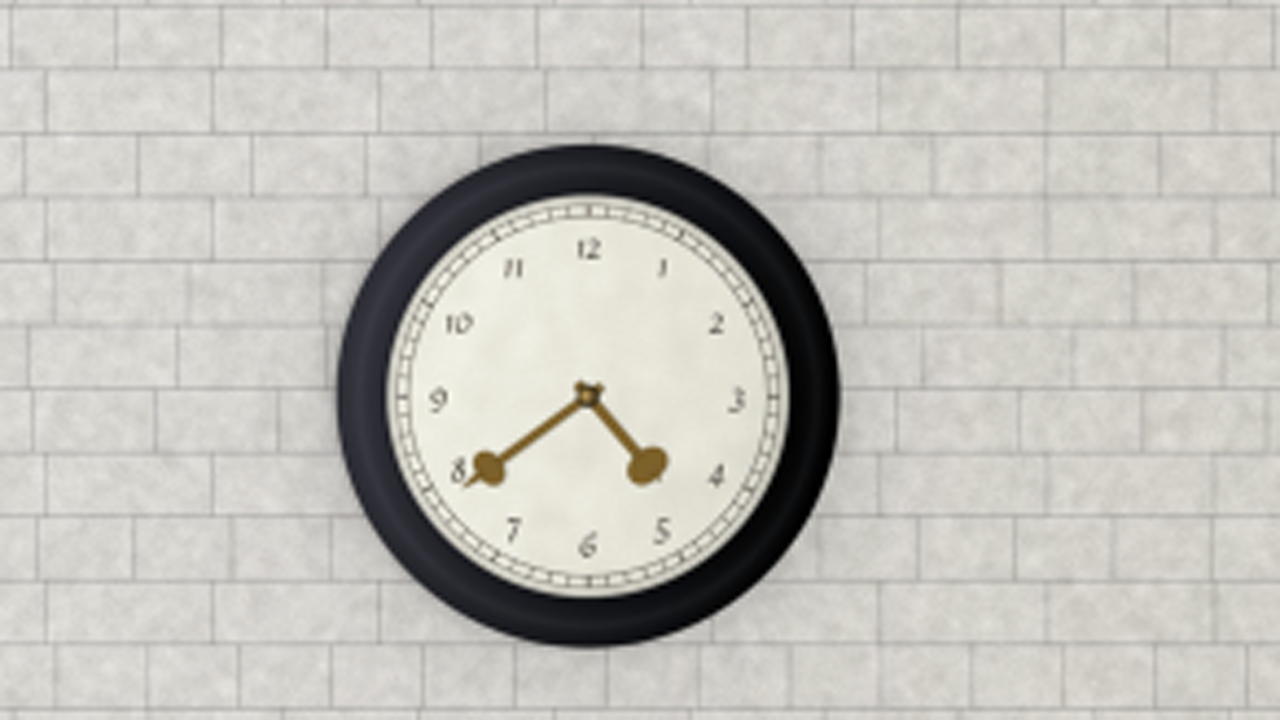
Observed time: **4:39**
